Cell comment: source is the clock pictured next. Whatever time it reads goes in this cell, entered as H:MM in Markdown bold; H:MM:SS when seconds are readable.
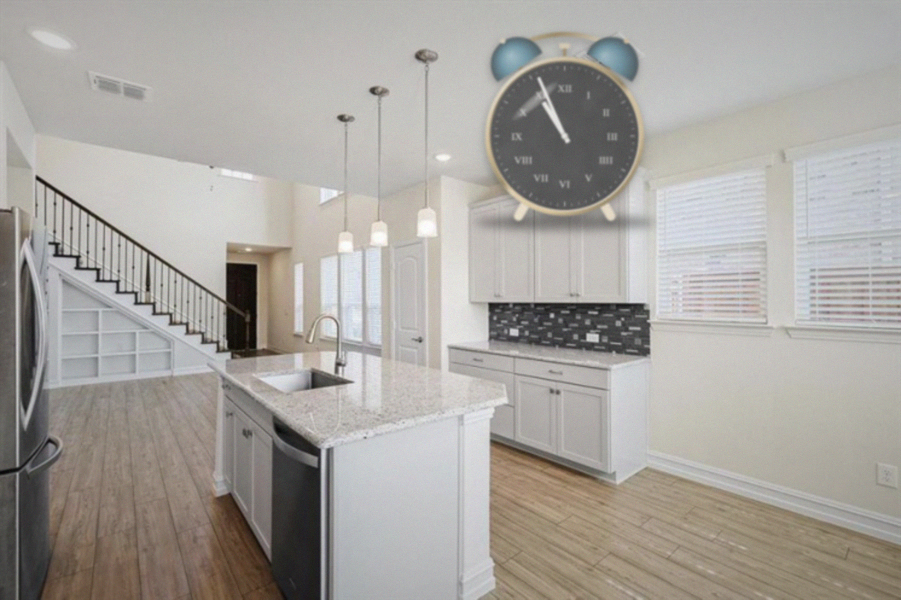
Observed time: **10:56**
